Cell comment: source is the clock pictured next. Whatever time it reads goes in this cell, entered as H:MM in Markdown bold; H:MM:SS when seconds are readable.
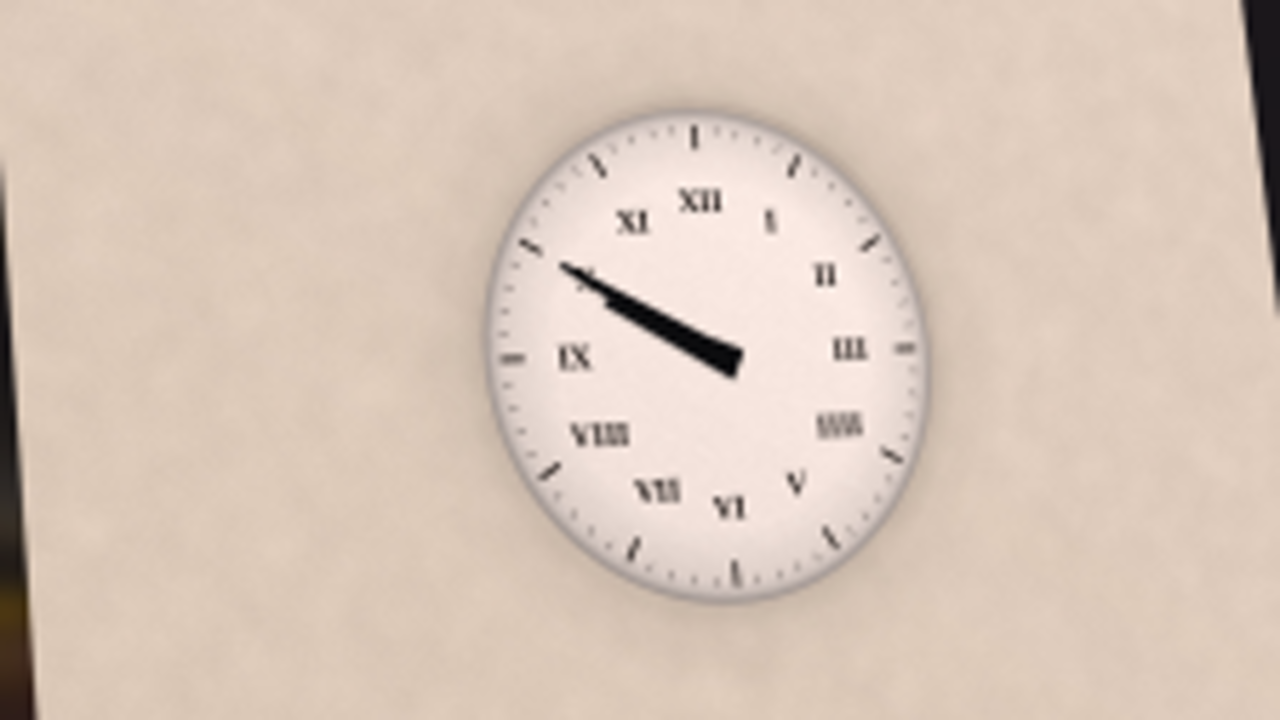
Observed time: **9:50**
